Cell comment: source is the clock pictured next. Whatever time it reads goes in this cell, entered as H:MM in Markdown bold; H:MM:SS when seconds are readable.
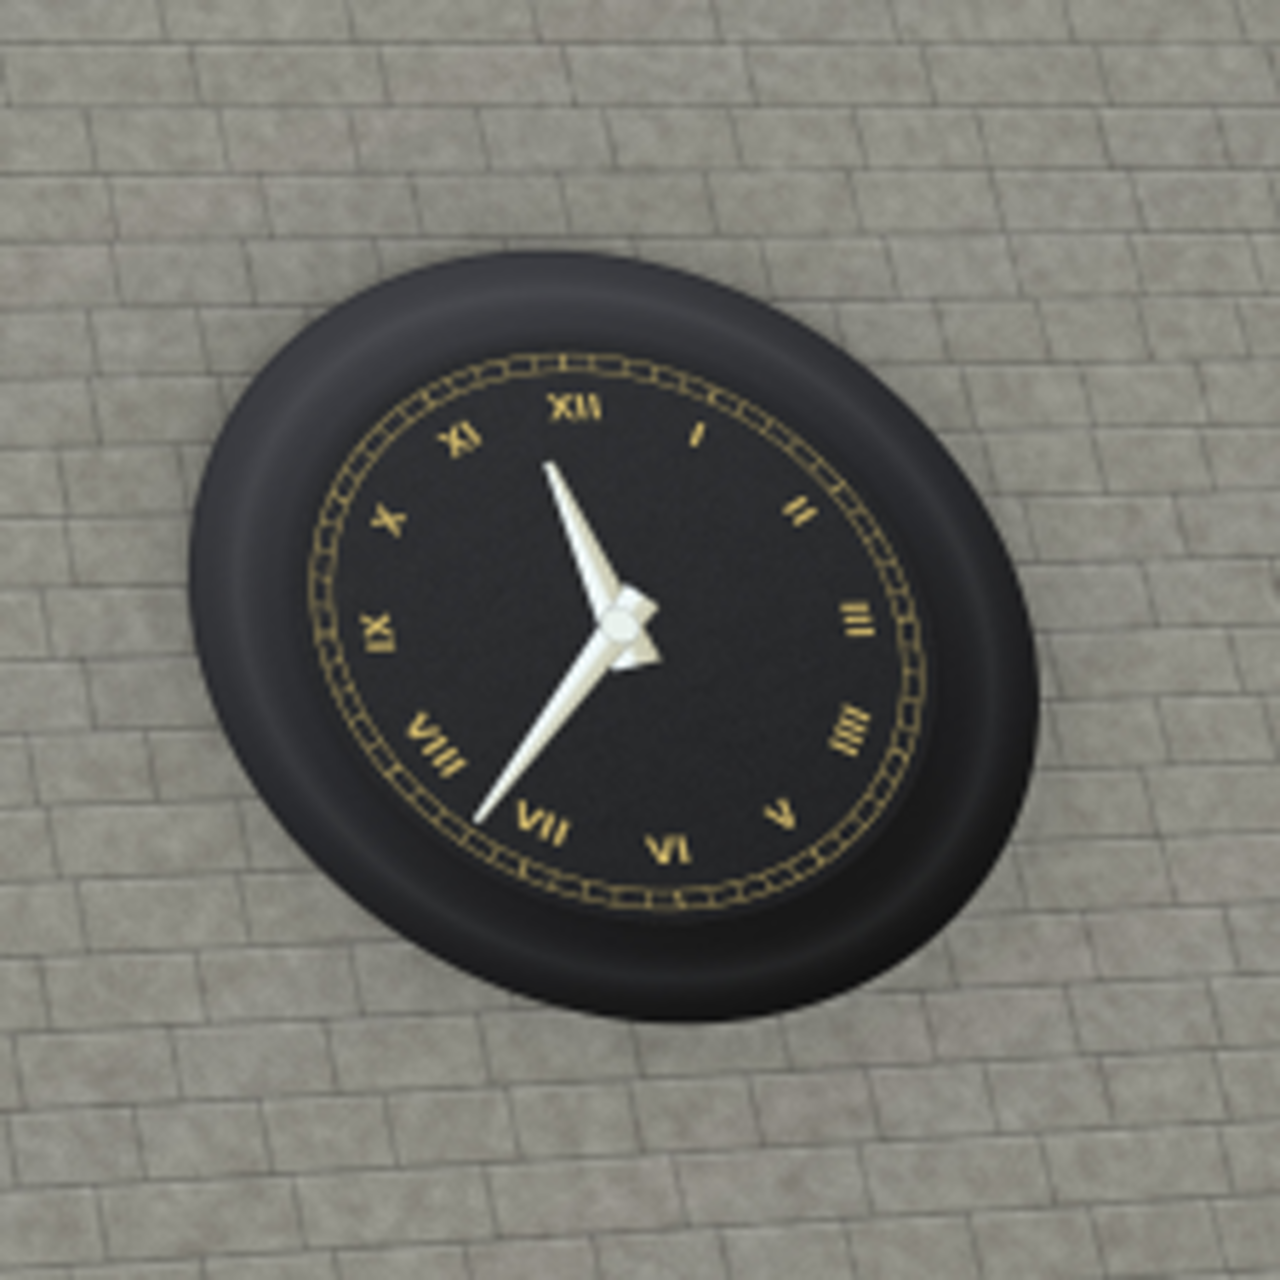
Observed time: **11:37**
